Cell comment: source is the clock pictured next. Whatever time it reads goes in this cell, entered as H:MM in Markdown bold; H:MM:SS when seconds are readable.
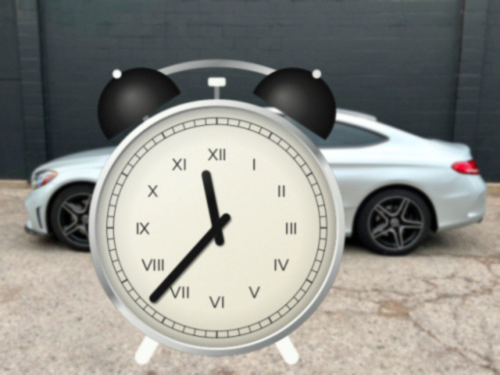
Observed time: **11:37**
